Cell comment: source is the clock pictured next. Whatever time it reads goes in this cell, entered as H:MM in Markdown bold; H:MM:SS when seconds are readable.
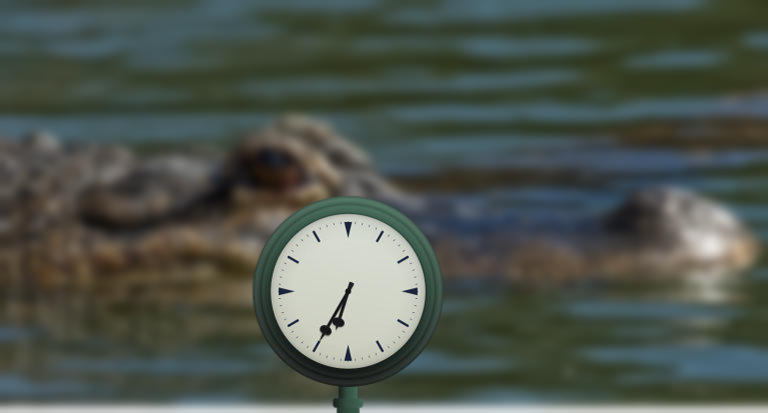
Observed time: **6:35**
